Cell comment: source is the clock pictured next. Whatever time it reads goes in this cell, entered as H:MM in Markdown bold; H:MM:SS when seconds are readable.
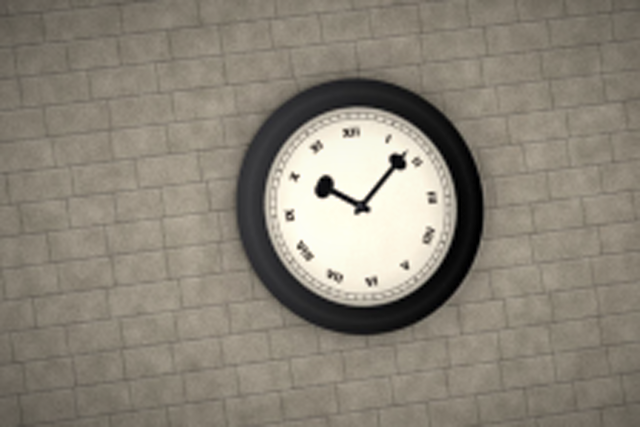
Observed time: **10:08**
